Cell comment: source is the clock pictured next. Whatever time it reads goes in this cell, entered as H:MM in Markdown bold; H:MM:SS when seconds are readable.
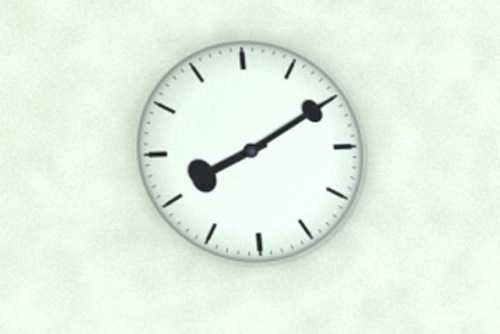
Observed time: **8:10**
